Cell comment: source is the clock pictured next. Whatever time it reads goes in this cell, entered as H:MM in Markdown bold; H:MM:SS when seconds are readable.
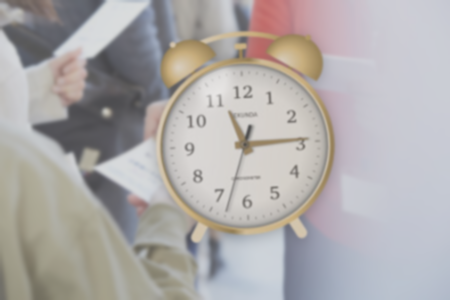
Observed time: **11:14:33**
